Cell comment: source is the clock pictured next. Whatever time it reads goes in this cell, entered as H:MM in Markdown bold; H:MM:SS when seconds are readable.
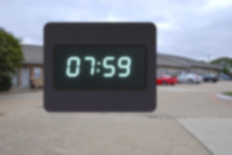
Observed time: **7:59**
